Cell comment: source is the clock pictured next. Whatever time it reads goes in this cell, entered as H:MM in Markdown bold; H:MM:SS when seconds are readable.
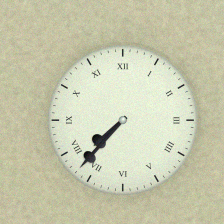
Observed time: **7:37**
